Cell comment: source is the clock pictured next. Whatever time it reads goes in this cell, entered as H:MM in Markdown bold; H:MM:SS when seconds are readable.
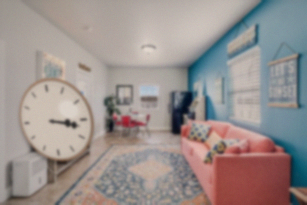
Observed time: **3:17**
